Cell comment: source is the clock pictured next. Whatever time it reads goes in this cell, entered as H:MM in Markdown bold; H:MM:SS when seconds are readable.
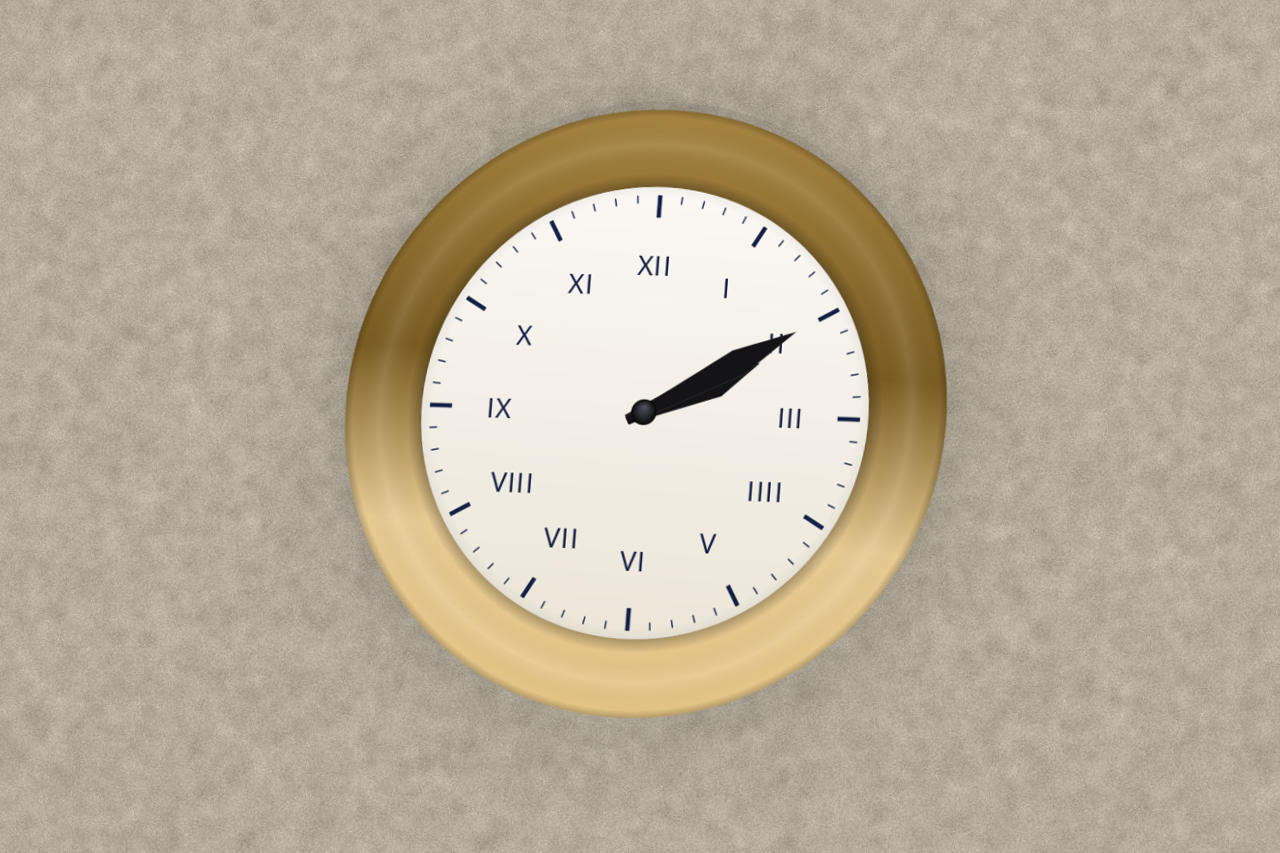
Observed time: **2:10**
